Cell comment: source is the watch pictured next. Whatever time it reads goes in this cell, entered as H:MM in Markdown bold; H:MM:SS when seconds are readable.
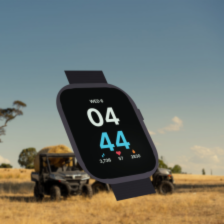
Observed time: **4:44**
